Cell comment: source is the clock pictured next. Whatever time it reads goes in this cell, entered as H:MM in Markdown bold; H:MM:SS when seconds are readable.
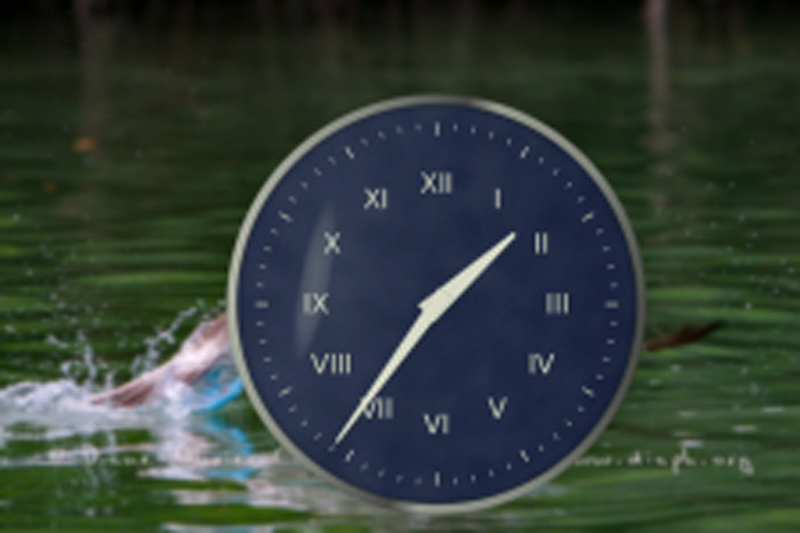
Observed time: **1:36**
